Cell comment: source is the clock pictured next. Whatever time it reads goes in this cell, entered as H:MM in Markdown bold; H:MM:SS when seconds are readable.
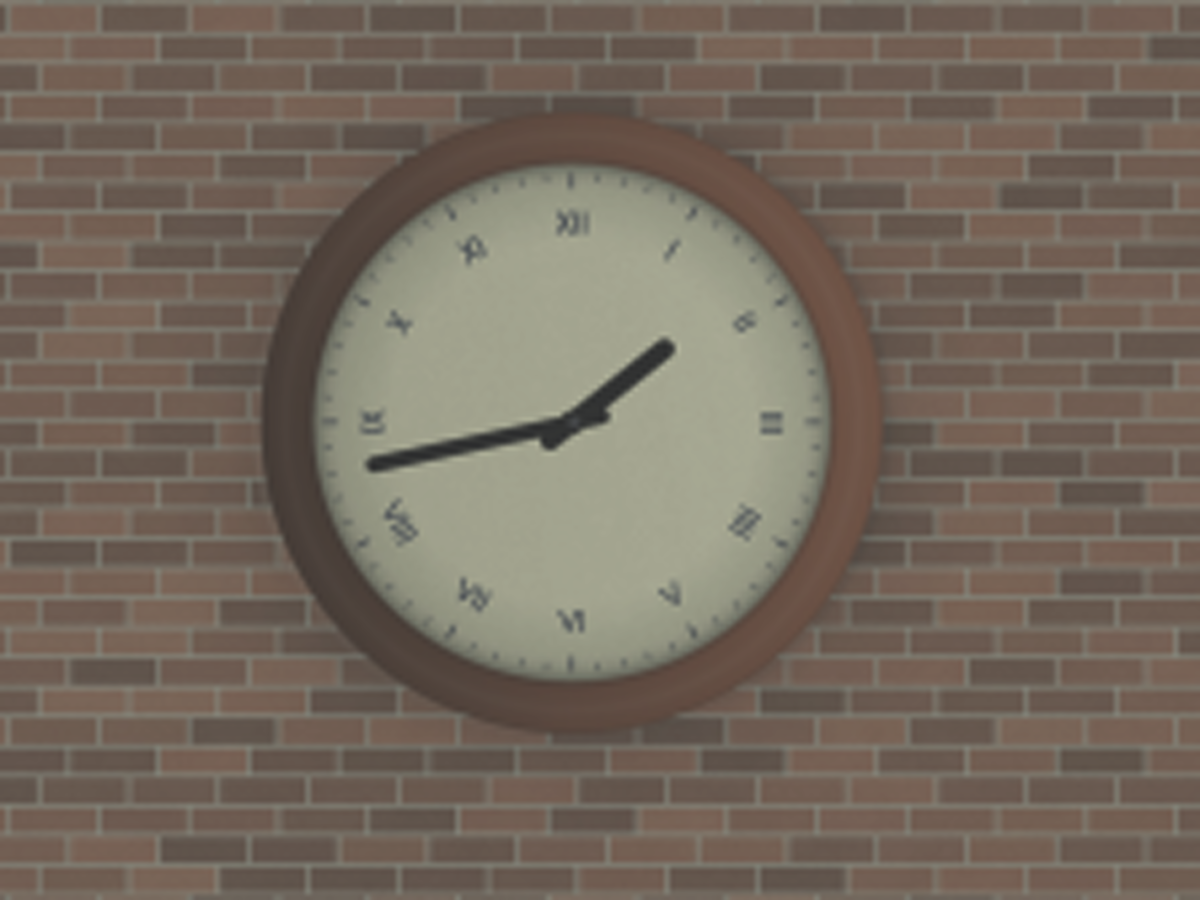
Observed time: **1:43**
